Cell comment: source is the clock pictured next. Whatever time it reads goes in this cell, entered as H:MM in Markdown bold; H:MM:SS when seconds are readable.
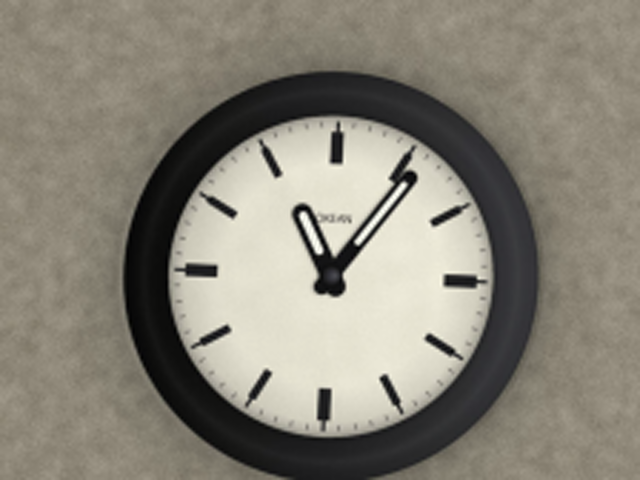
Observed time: **11:06**
